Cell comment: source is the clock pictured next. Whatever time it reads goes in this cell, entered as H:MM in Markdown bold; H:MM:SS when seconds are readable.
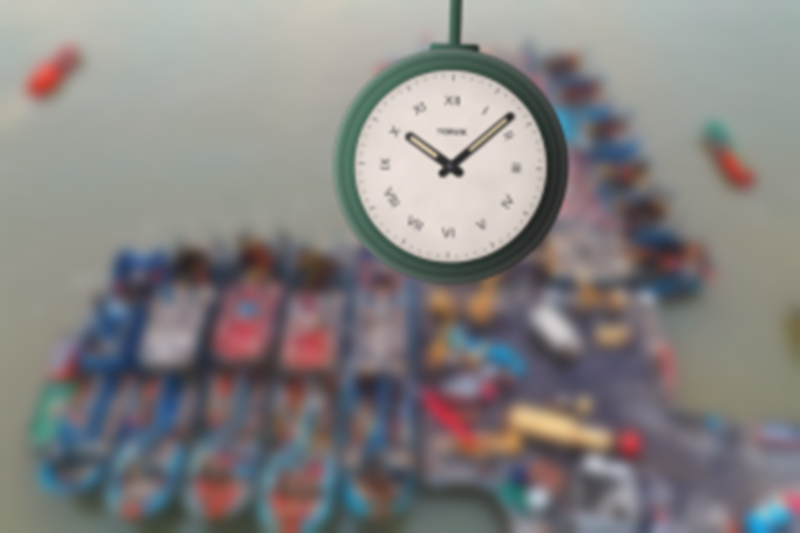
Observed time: **10:08**
